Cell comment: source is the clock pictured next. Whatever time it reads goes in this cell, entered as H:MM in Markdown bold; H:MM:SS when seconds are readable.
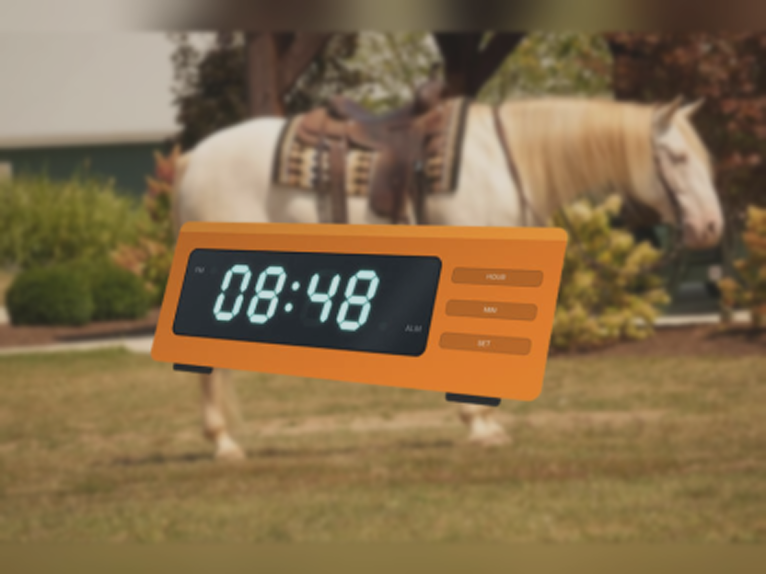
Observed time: **8:48**
